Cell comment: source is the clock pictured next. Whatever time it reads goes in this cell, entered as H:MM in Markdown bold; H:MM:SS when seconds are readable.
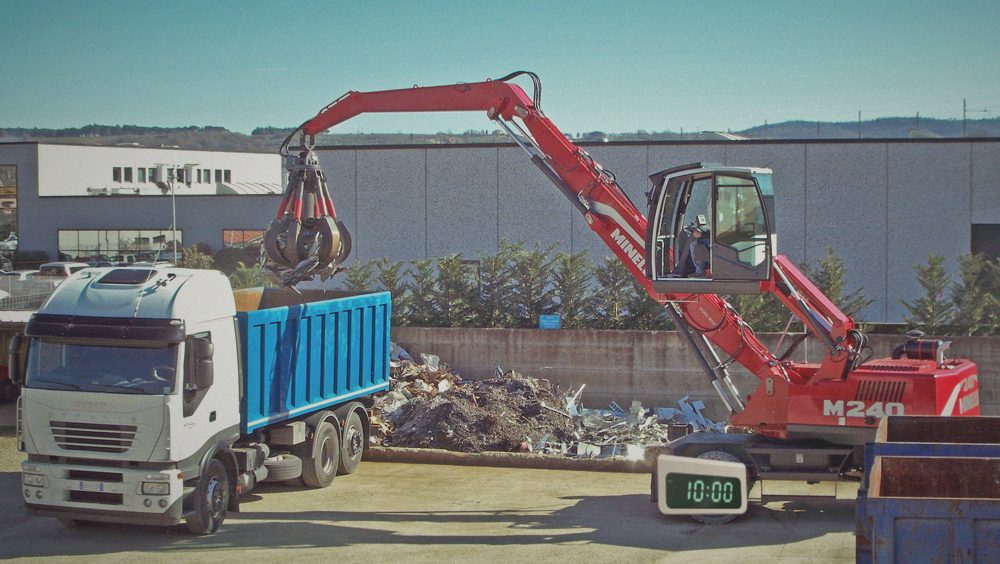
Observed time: **10:00**
